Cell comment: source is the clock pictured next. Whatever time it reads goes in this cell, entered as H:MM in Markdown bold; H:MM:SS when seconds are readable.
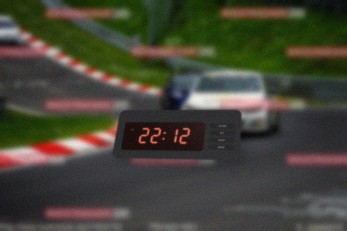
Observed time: **22:12**
